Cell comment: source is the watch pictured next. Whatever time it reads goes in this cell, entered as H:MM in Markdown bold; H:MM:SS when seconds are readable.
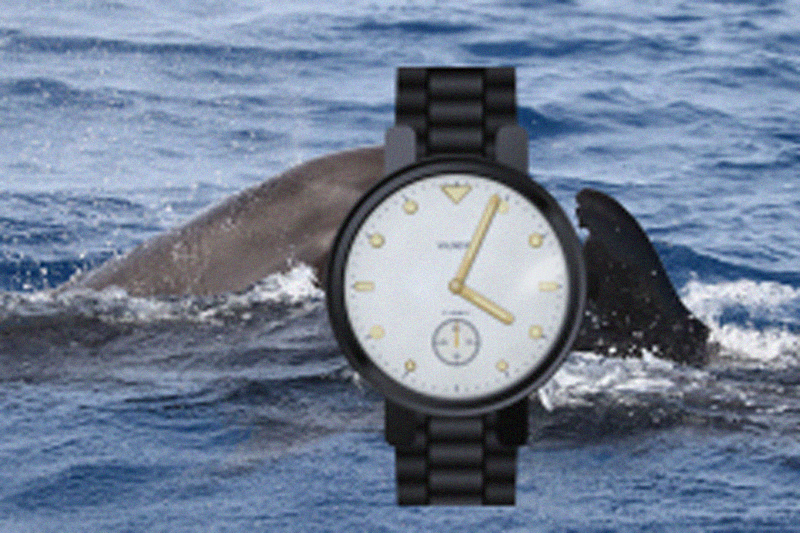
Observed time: **4:04**
